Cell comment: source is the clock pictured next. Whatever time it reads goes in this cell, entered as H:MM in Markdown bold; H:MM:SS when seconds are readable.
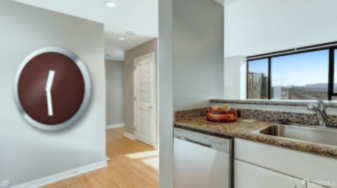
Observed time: **12:29**
